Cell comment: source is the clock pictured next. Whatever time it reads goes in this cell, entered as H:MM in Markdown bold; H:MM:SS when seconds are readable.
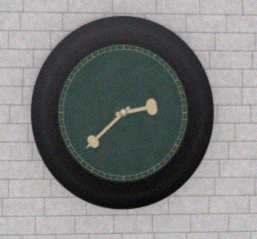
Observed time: **2:38**
